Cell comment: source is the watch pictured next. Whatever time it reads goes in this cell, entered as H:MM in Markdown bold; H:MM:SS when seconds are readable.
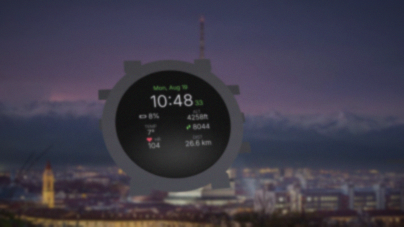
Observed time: **10:48**
